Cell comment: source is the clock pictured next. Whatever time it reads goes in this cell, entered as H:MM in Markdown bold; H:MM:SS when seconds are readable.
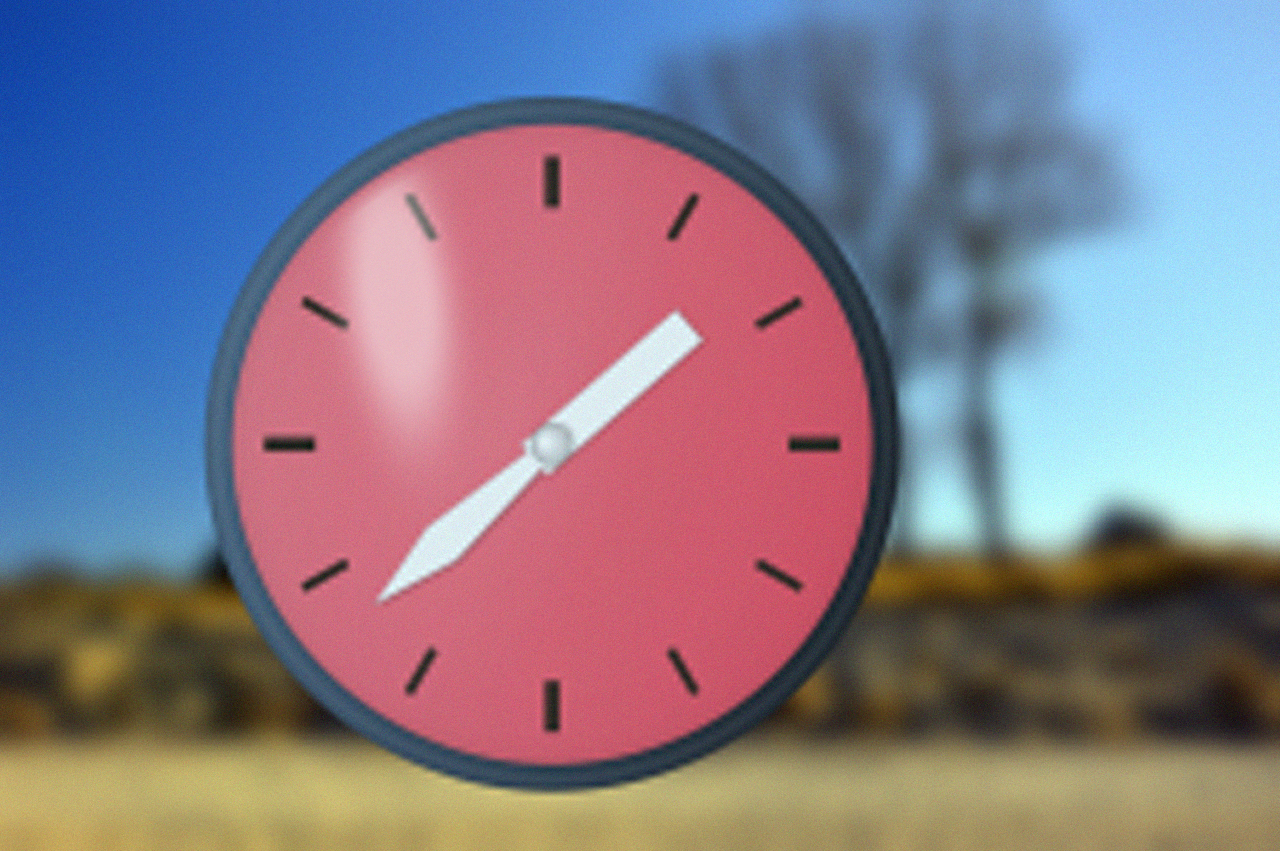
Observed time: **1:38**
